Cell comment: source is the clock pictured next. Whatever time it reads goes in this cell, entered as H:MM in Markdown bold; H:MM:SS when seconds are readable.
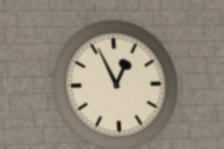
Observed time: **12:56**
